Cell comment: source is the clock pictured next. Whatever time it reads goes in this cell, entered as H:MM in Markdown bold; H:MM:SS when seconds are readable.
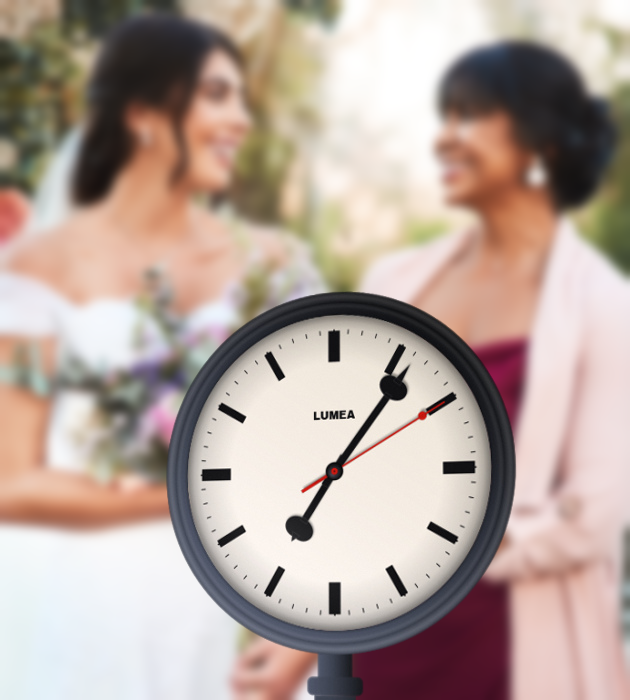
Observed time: **7:06:10**
